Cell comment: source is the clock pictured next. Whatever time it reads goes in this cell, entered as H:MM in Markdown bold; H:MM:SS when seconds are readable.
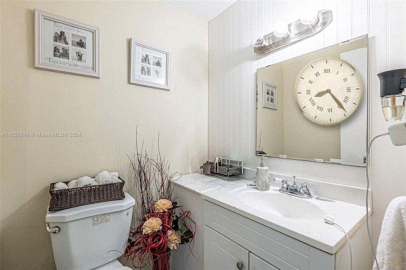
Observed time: **8:24**
